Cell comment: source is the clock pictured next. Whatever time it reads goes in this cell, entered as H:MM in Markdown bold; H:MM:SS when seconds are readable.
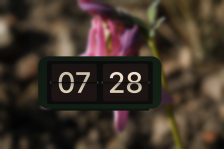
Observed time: **7:28**
